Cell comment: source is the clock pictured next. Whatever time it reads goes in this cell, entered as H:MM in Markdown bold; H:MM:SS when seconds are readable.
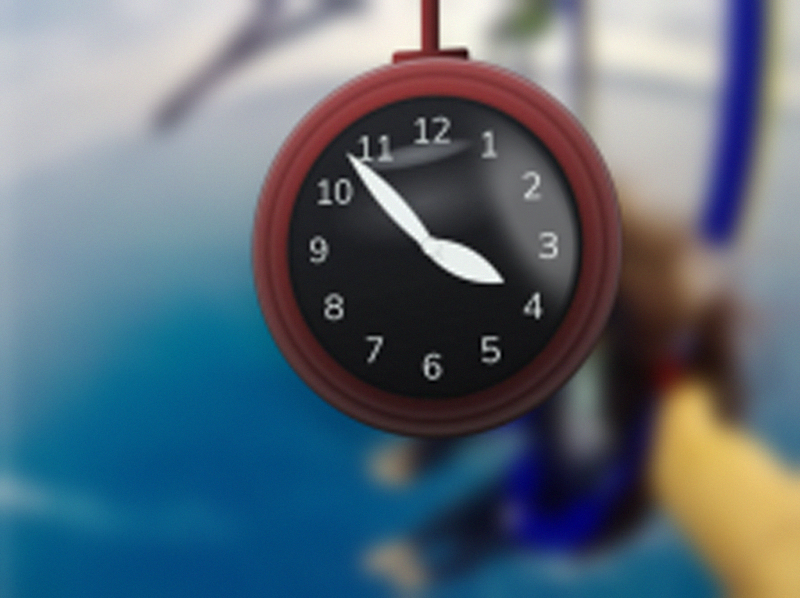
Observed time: **3:53**
